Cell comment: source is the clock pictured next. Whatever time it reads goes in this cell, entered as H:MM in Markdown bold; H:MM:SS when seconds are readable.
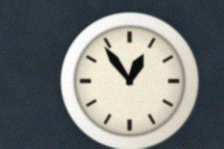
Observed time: **12:54**
